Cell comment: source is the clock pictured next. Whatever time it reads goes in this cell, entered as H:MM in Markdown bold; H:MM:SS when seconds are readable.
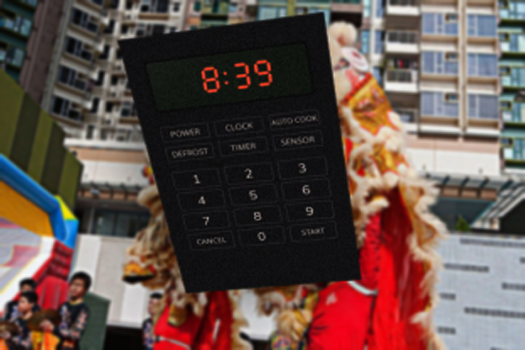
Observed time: **8:39**
